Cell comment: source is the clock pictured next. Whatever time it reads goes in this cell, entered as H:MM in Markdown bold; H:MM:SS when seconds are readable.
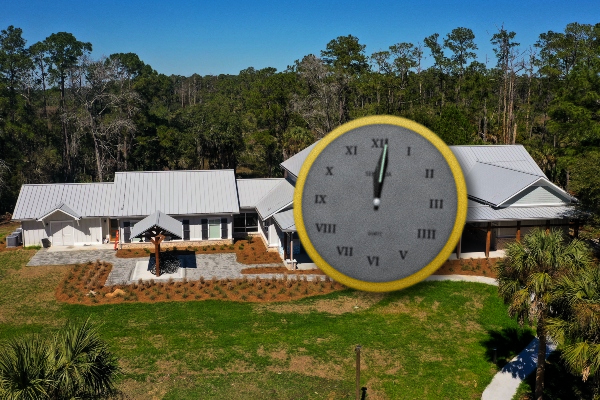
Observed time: **12:01**
